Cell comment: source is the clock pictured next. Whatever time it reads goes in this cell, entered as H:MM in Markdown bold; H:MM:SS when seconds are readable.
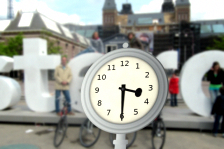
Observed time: **3:30**
